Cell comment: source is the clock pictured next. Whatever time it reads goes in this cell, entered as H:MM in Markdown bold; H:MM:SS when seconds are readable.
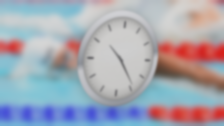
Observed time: **10:24**
